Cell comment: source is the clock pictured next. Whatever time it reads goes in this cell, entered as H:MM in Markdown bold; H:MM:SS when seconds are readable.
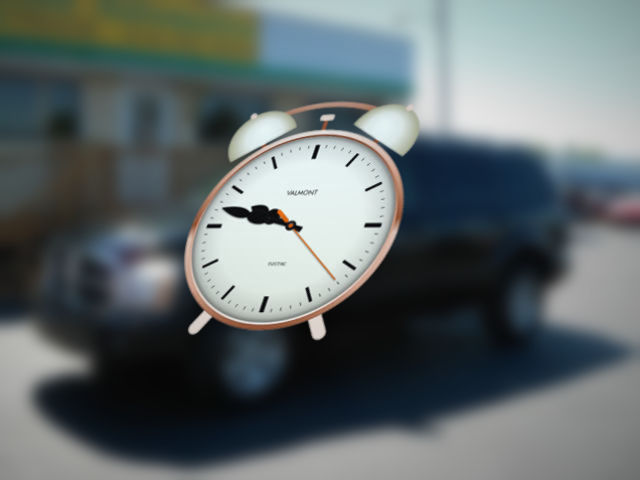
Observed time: **9:47:22**
